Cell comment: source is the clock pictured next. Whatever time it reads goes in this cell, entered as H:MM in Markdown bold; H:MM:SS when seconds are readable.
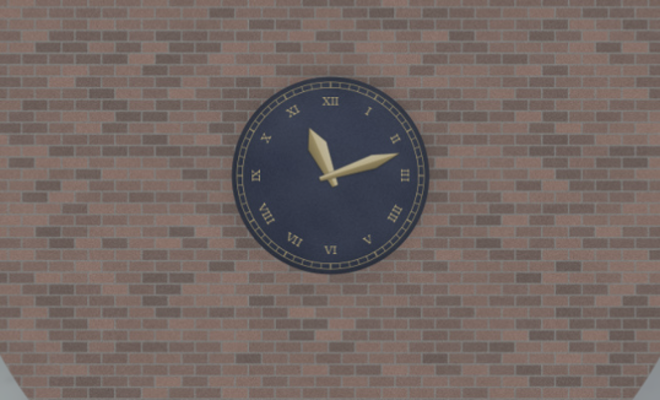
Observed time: **11:12**
